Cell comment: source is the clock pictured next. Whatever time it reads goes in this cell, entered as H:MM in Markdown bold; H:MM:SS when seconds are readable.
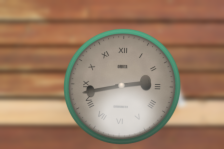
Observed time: **2:43**
